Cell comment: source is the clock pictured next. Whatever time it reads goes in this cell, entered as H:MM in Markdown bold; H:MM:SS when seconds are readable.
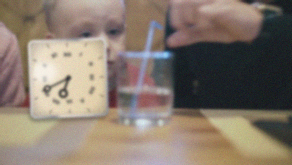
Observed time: **6:41**
